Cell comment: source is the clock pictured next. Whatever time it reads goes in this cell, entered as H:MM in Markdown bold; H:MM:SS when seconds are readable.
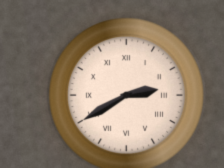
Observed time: **2:40**
